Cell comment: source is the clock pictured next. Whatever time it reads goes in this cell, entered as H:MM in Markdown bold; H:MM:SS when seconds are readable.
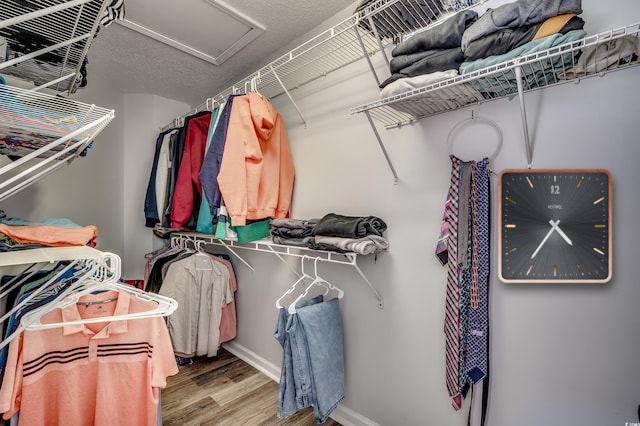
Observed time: **4:36**
